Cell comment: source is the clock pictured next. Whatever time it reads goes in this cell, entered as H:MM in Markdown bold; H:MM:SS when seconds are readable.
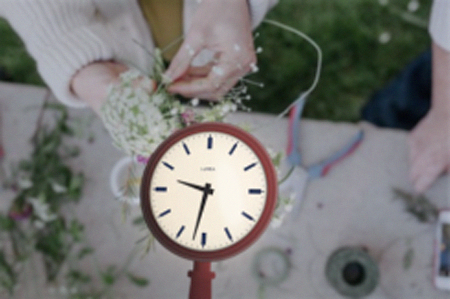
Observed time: **9:32**
